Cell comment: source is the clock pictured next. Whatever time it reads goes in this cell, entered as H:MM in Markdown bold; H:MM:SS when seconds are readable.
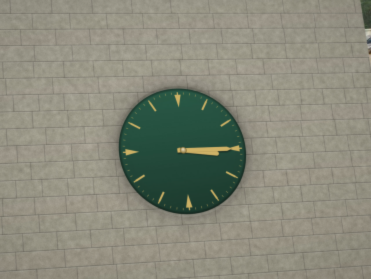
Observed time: **3:15**
